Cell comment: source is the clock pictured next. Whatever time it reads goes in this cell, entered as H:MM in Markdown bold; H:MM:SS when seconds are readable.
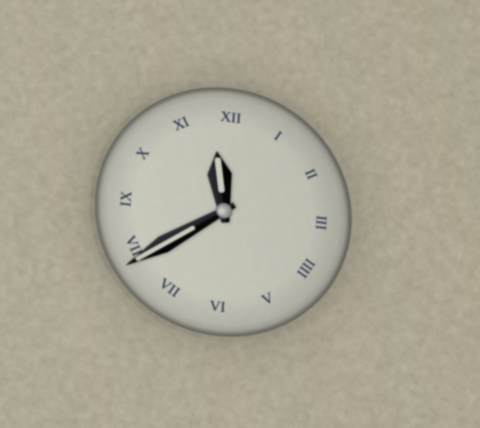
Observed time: **11:39**
